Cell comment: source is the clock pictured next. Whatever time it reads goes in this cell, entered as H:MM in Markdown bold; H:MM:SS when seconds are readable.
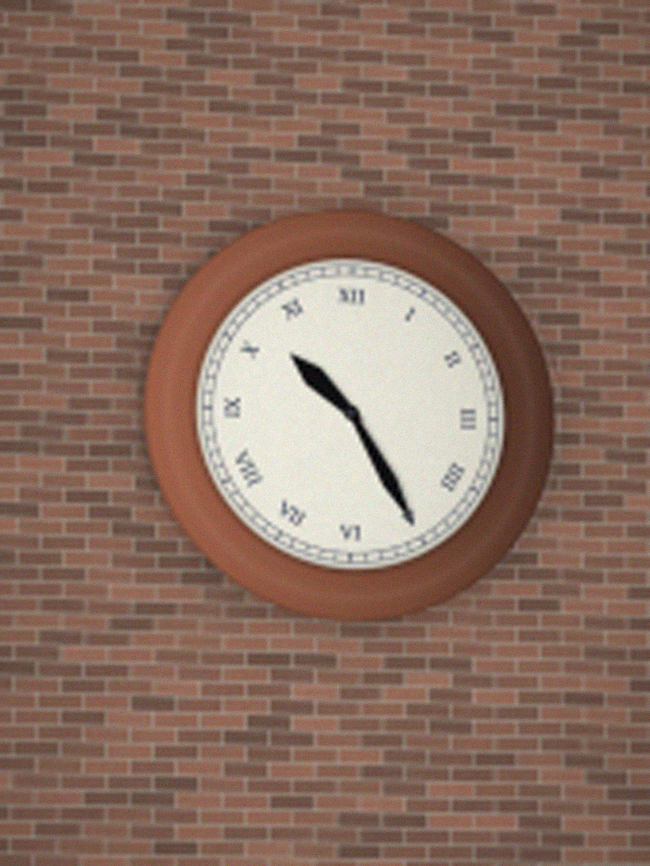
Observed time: **10:25**
